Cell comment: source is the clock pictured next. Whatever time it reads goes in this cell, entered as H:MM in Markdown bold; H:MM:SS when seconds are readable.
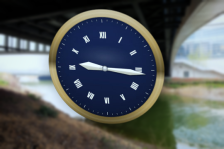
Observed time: **9:16**
